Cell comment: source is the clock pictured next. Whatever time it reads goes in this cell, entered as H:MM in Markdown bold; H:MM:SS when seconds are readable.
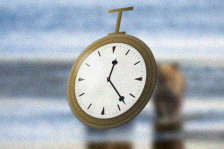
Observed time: **12:23**
